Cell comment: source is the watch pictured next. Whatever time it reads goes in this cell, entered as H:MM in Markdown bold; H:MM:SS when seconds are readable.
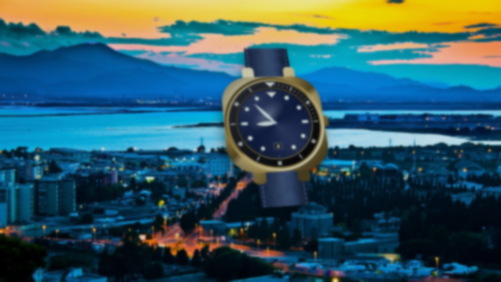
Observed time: **8:53**
